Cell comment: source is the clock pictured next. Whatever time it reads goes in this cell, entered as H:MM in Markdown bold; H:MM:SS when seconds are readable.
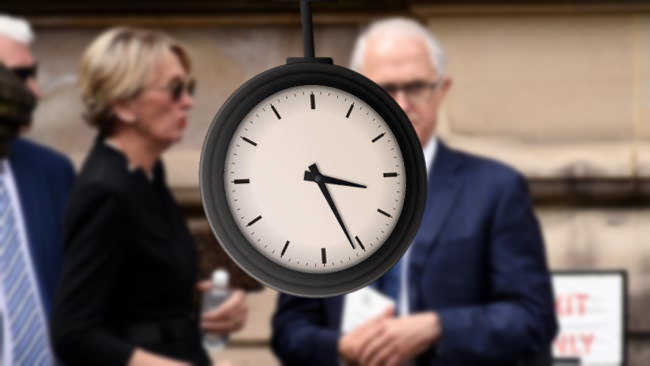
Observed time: **3:26**
